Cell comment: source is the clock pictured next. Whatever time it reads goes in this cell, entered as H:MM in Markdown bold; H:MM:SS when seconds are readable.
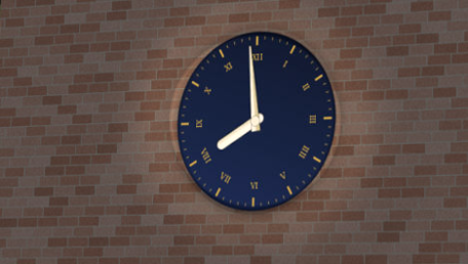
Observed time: **7:59**
